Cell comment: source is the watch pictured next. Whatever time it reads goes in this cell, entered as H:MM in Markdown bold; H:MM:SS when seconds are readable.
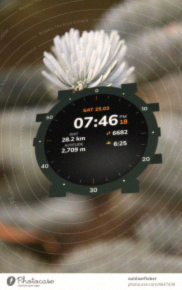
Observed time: **7:46**
